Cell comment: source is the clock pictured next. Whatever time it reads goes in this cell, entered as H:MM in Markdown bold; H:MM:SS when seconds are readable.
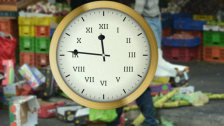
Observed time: **11:46**
